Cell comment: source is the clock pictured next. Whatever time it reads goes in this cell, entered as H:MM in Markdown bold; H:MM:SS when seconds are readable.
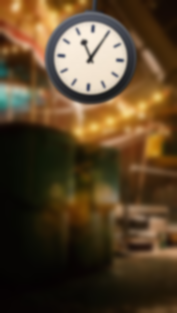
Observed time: **11:05**
